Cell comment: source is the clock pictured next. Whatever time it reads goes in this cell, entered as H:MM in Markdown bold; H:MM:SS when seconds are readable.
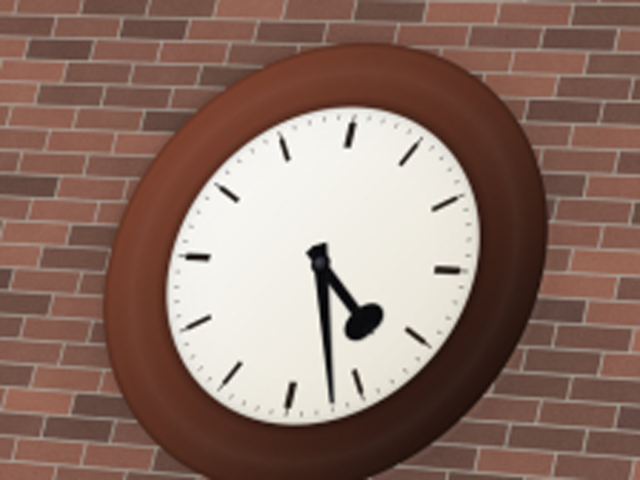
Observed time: **4:27**
